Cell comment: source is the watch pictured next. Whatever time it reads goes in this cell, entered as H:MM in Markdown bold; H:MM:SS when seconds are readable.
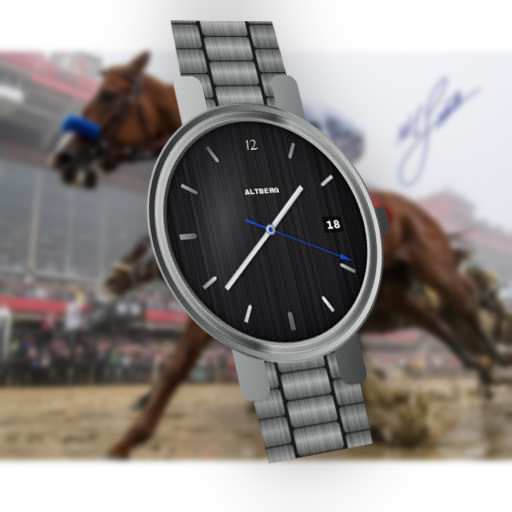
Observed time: **1:38:19**
